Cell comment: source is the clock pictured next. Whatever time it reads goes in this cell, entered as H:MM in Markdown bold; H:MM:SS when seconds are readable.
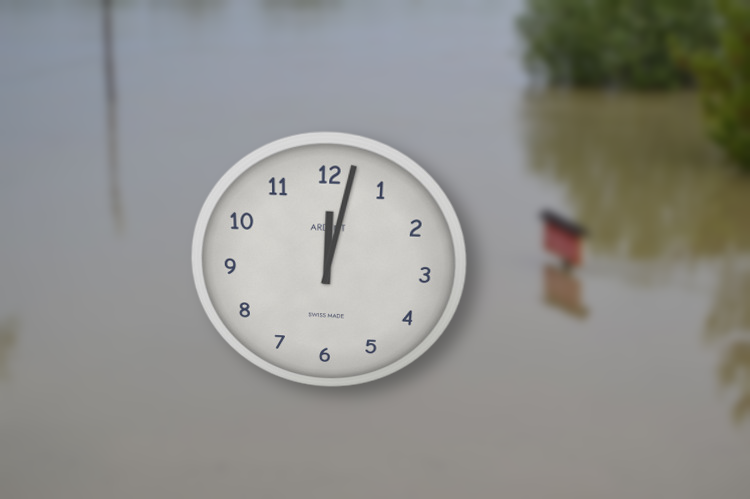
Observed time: **12:02**
